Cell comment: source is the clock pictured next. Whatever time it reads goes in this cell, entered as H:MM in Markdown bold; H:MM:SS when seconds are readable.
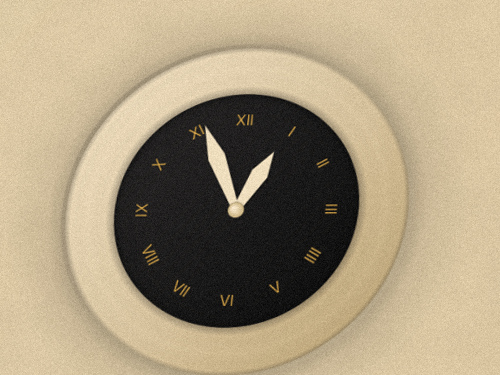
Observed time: **12:56**
